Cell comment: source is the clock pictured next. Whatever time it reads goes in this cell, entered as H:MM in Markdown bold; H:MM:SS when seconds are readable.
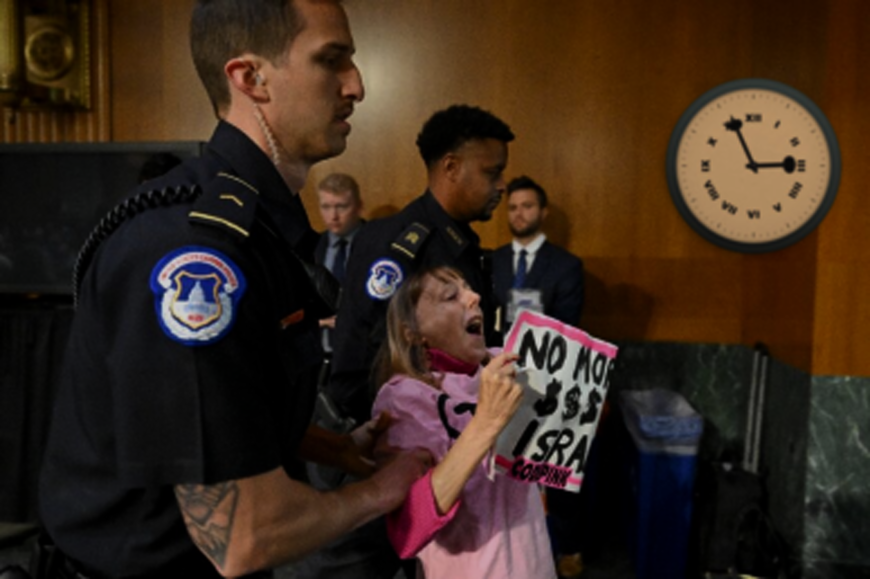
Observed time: **2:56**
